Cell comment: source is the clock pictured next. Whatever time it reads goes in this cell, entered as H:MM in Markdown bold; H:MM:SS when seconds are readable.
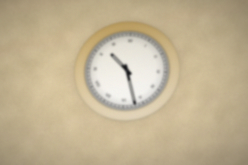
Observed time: **10:27**
